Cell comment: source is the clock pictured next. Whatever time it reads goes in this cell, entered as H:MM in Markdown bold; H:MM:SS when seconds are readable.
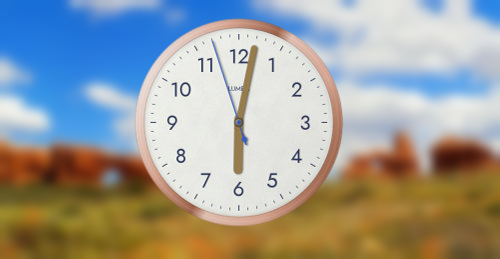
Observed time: **6:01:57**
